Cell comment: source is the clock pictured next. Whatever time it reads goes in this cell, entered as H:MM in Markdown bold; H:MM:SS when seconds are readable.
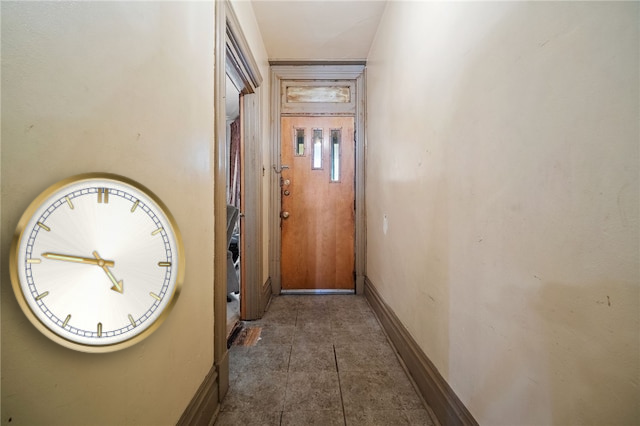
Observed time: **4:46**
